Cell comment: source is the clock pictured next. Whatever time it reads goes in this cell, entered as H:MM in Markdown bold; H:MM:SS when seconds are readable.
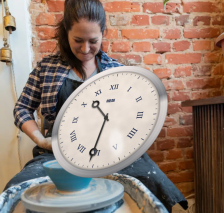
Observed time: **10:31**
